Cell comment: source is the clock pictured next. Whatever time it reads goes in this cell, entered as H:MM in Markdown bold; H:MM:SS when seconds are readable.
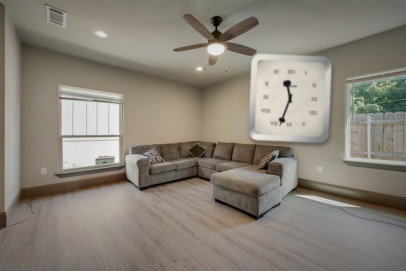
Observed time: **11:33**
